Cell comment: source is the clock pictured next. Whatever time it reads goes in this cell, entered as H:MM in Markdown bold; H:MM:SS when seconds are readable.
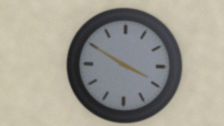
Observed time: **3:50**
